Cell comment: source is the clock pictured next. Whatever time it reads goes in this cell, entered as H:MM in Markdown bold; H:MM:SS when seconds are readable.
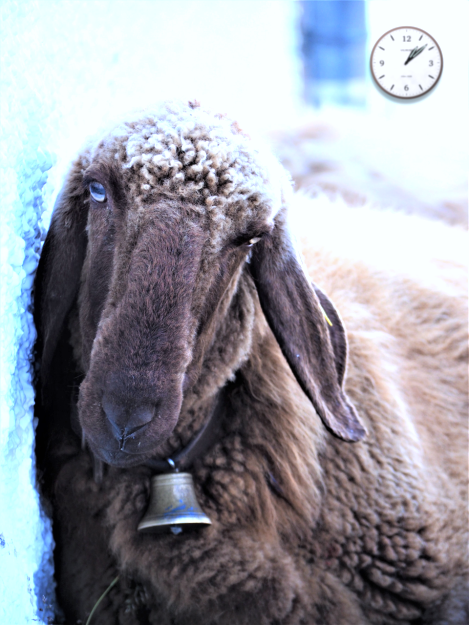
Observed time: **1:08**
